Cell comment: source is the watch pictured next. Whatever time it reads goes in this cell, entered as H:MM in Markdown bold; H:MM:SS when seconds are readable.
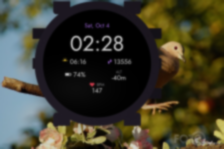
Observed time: **2:28**
